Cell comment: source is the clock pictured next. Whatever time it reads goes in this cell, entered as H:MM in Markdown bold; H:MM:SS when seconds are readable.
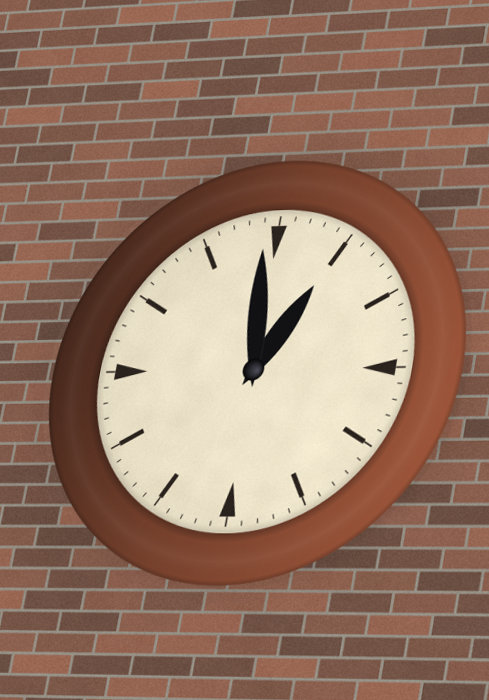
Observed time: **12:59**
